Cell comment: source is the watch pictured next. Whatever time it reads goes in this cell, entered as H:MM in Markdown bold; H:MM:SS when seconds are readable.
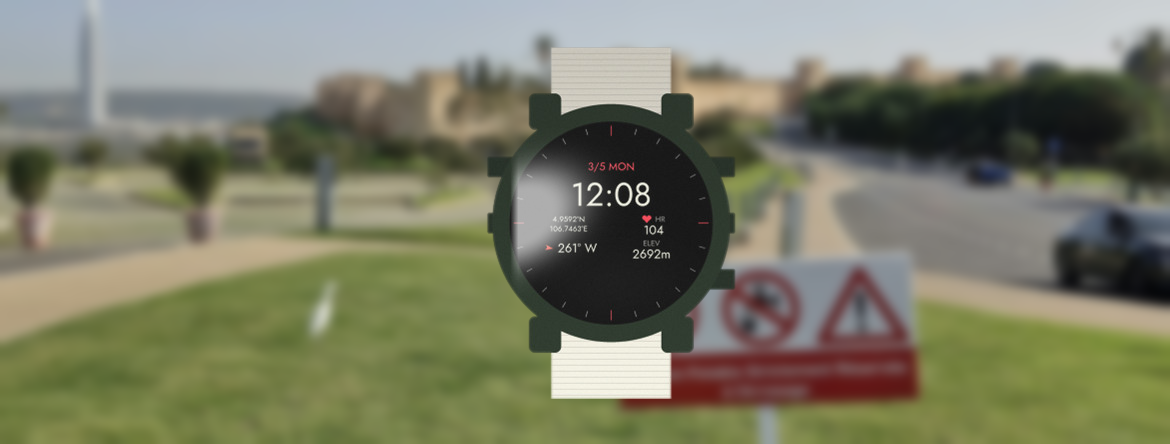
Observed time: **12:08**
